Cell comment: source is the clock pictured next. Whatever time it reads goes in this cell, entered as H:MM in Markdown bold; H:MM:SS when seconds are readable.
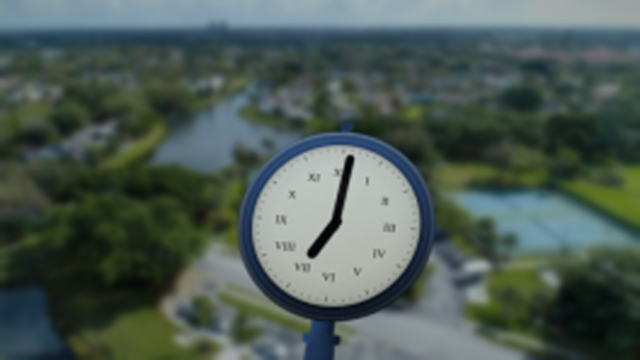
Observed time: **7:01**
